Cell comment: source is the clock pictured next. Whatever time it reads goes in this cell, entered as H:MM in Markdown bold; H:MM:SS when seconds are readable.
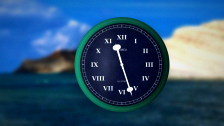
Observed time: **11:27**
